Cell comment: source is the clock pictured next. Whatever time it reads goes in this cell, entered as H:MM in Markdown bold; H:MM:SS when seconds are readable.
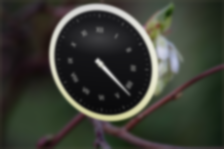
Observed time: **4:22**
